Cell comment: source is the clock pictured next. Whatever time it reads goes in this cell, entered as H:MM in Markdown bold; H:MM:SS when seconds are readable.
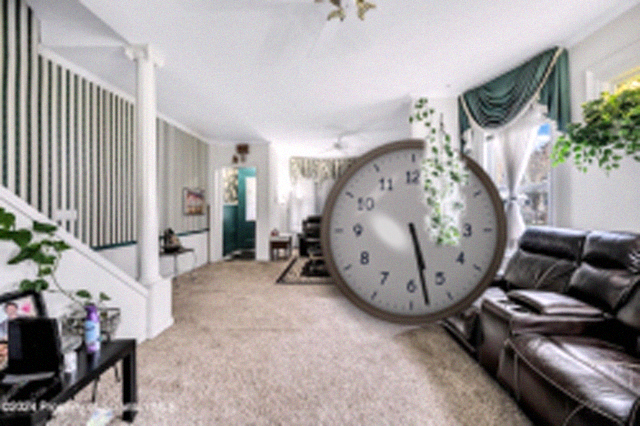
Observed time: **5:28**
